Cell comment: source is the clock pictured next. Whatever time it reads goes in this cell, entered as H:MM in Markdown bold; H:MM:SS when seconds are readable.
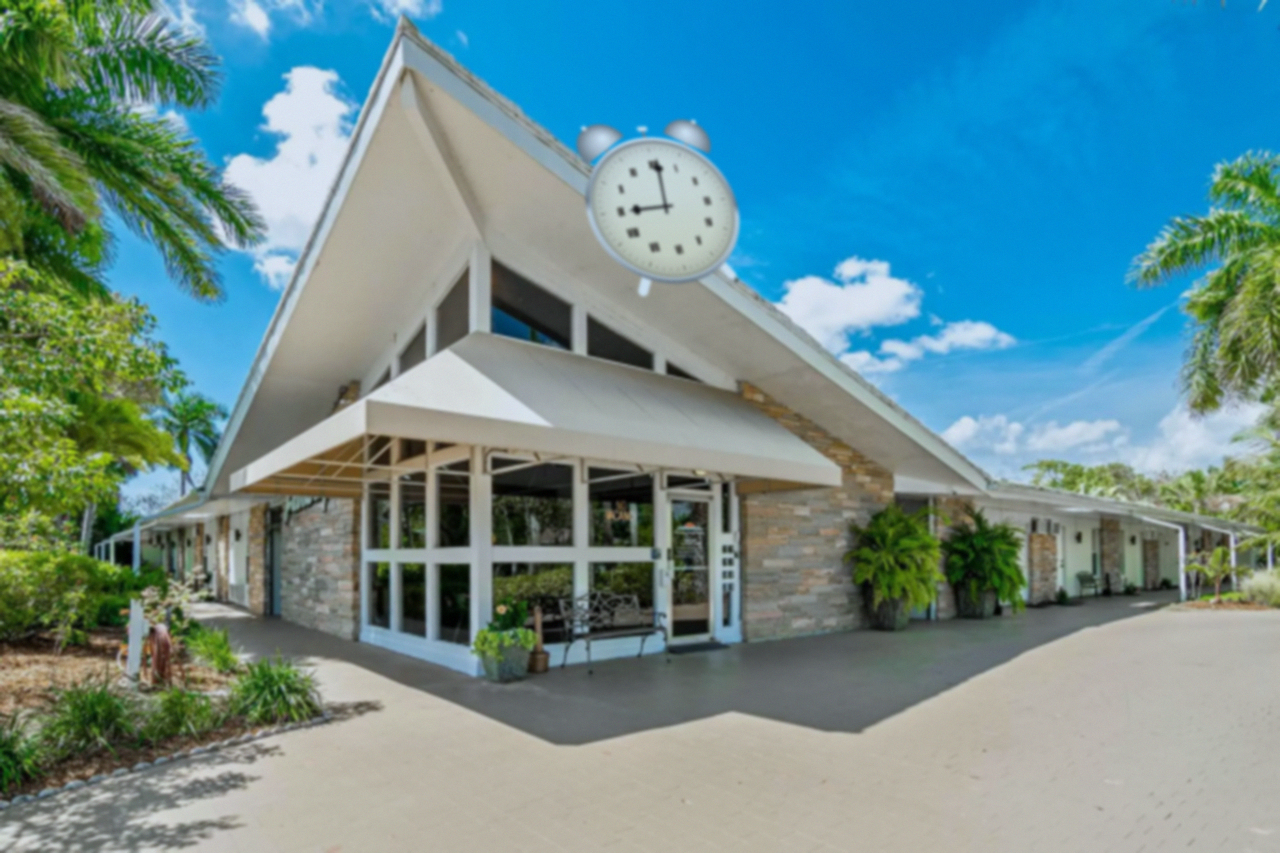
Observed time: **9:01**
